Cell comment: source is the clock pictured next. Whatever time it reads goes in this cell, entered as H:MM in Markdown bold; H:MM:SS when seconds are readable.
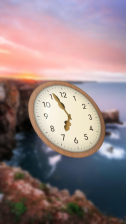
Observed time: **6:56**
